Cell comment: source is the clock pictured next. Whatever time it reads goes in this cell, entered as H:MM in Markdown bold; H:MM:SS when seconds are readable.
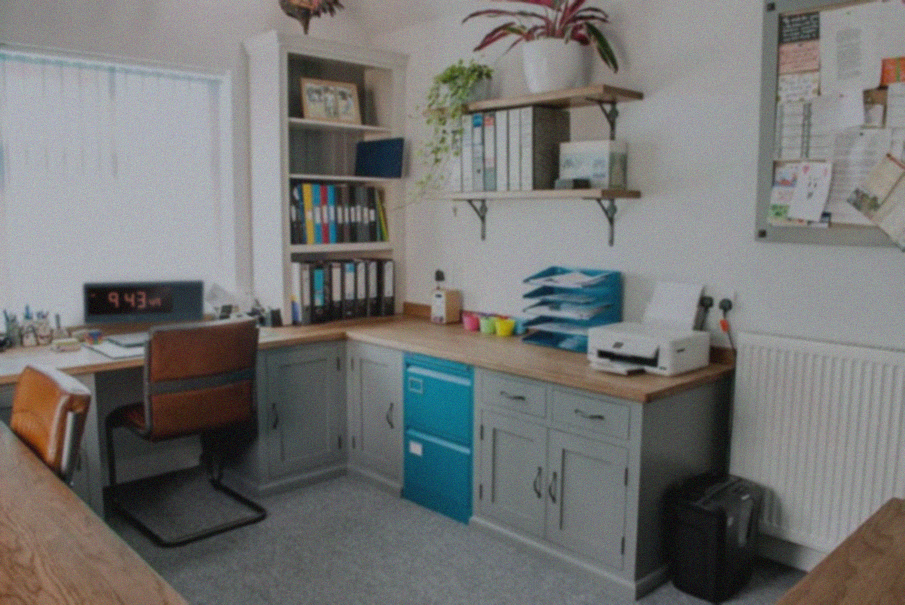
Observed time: **9:43**
